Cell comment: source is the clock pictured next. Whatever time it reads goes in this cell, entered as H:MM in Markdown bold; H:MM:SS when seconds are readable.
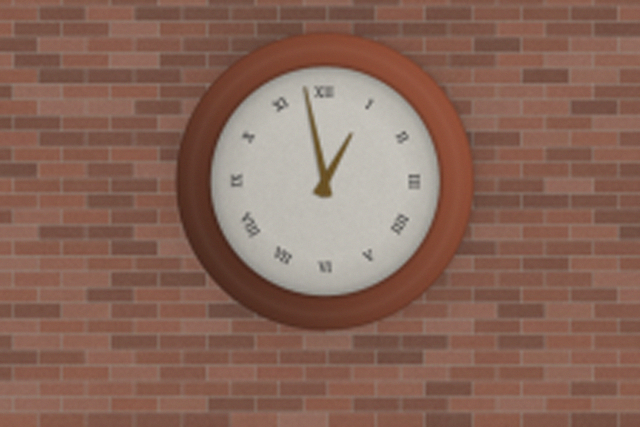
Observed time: **12:58**
